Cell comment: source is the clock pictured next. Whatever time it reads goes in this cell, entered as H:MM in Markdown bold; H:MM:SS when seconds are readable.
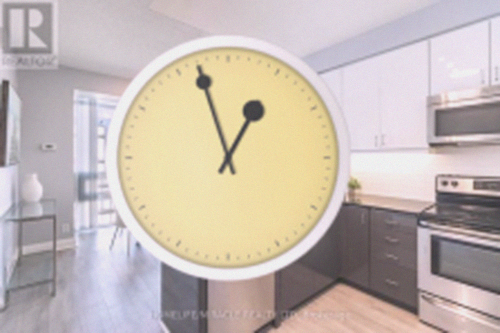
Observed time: **12:57**
